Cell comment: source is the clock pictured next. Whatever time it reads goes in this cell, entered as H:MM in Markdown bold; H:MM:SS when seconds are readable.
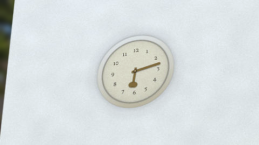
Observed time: **6:13**
